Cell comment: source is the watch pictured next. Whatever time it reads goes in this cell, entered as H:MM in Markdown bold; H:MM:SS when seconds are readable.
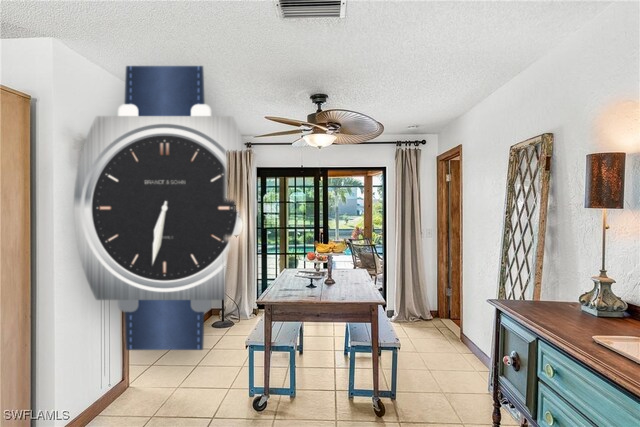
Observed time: **6:32**
